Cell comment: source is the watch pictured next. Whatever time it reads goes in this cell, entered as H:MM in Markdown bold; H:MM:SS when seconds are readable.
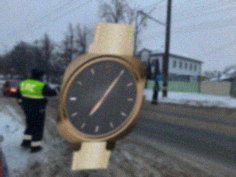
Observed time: **7:05**
